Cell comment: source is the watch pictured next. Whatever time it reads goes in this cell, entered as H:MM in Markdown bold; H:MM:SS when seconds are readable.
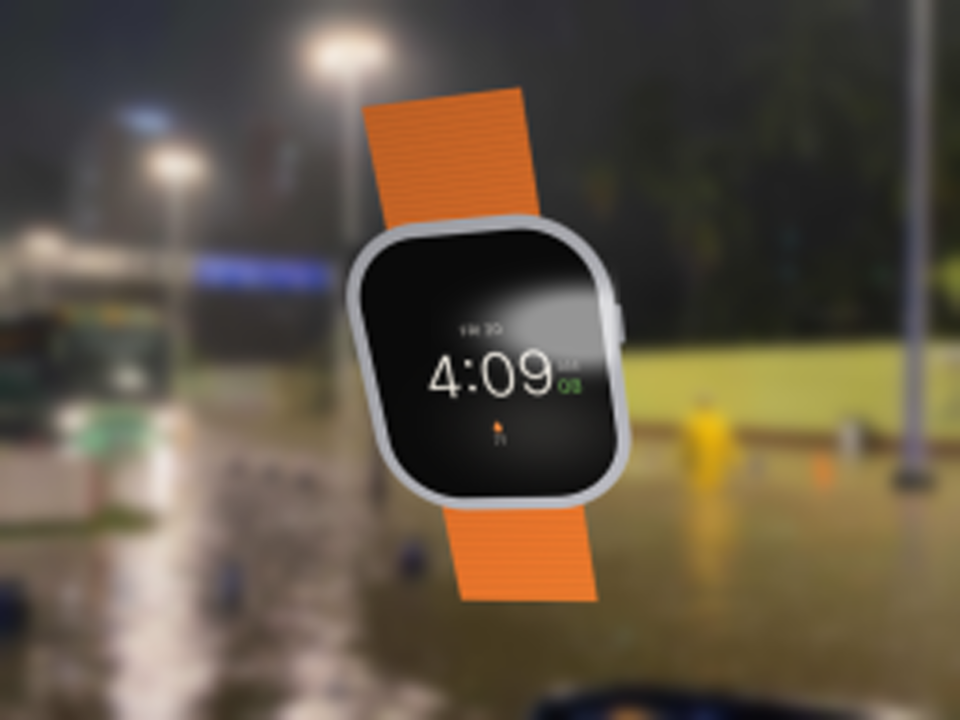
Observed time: **4:09**
